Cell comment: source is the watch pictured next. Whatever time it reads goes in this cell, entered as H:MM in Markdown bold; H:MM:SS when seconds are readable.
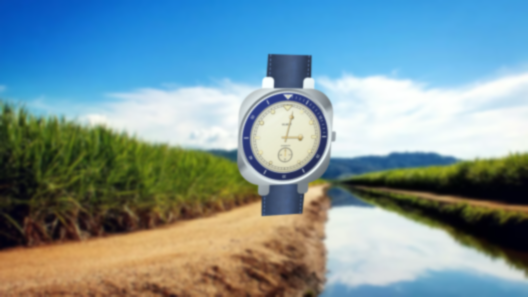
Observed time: **3:02**
